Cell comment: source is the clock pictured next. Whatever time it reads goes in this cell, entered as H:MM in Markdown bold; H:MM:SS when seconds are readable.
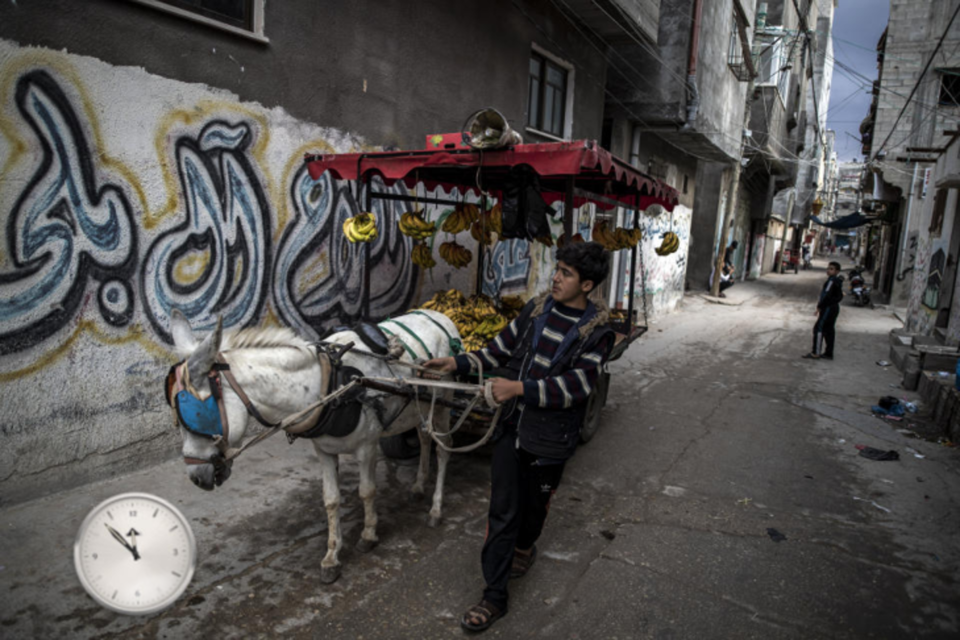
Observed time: **11:53**
